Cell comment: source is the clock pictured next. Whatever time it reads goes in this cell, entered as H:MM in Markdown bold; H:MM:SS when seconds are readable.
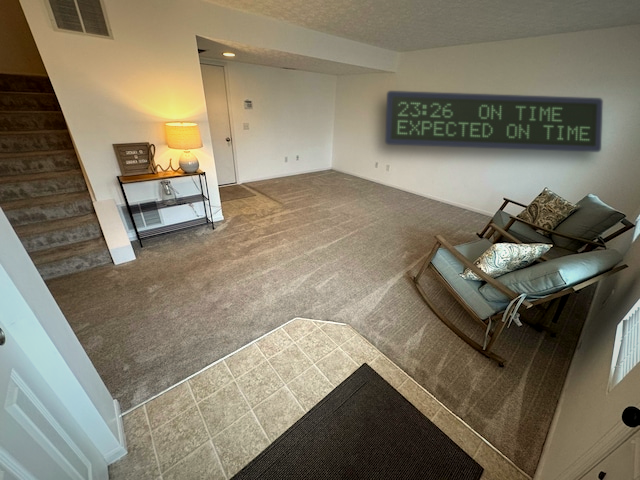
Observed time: **23:26**
